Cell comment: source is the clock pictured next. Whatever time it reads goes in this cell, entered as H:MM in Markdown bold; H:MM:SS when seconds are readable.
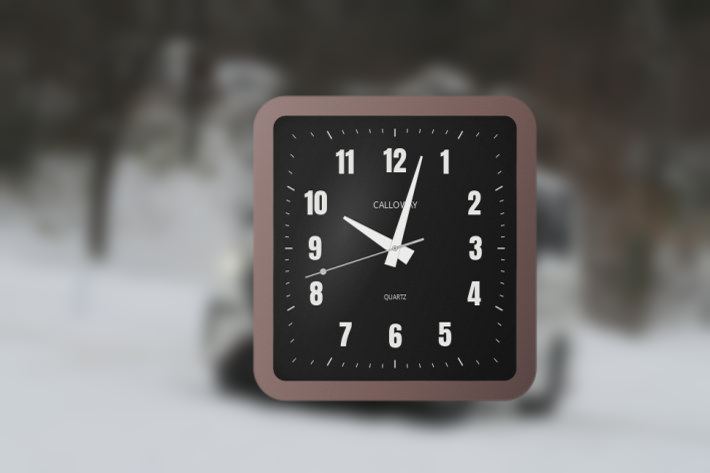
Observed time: **10:02:42**
